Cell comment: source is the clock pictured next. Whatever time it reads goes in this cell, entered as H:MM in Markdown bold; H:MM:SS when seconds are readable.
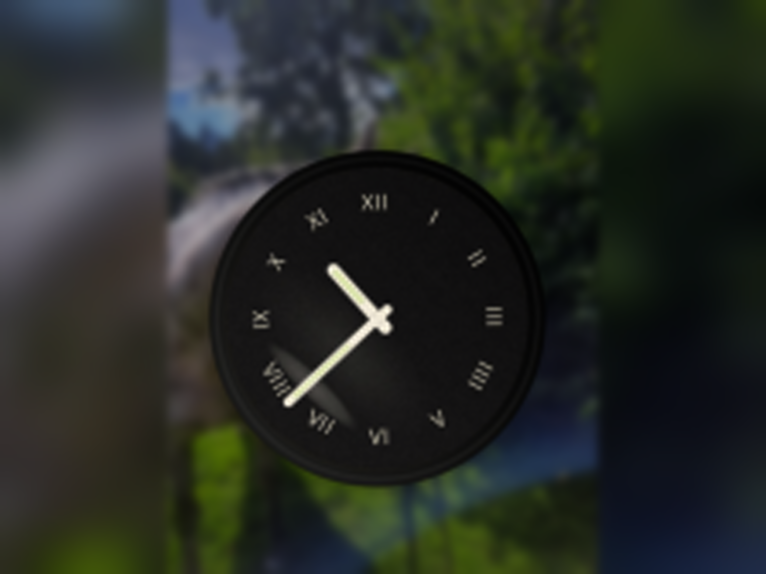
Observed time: **10:38**
